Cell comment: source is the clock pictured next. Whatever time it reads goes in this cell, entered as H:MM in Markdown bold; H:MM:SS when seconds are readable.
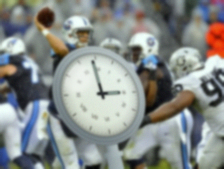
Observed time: **2:59**
